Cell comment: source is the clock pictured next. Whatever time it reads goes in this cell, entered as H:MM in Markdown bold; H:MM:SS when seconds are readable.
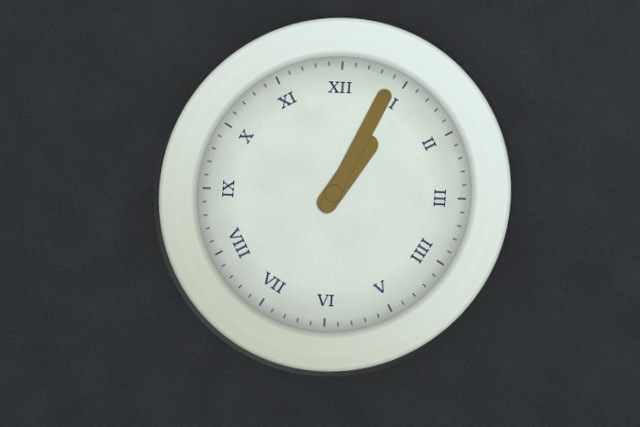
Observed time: **1:04**
